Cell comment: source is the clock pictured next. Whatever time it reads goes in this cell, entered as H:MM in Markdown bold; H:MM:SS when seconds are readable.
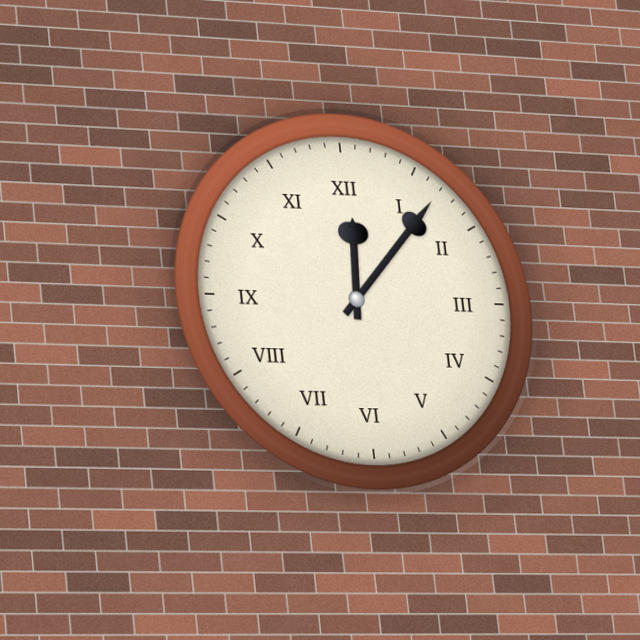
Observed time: **12:07**
